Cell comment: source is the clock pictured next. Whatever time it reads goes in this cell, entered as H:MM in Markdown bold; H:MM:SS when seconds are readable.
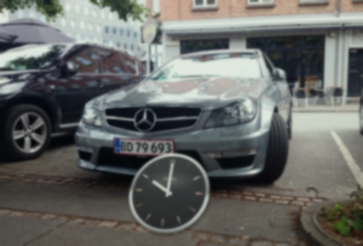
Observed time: **10:00**
